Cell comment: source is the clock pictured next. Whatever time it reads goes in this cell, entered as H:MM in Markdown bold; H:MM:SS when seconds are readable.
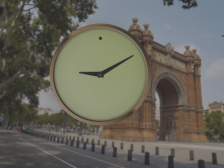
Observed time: **9:10**
